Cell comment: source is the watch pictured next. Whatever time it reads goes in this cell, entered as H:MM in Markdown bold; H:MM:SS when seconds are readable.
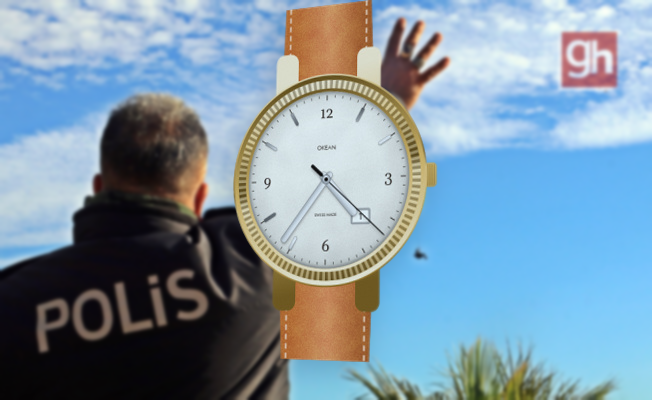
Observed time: **4:36:22**
